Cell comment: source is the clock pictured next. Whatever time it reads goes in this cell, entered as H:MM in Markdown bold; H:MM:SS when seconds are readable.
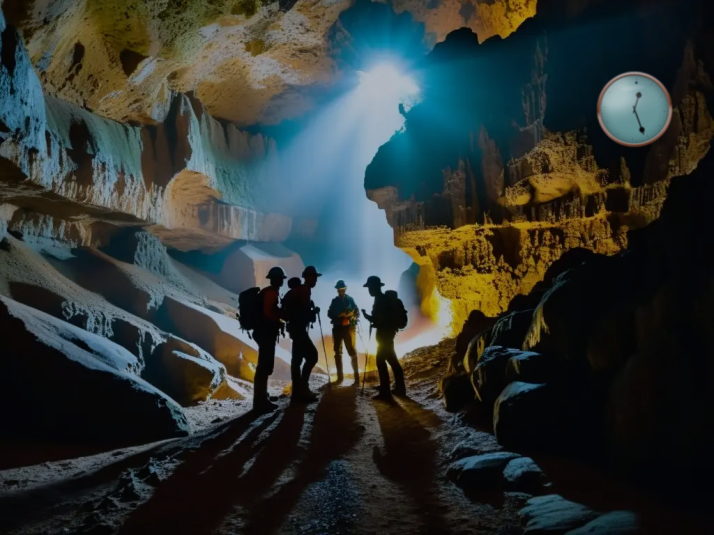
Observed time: **12:26**
